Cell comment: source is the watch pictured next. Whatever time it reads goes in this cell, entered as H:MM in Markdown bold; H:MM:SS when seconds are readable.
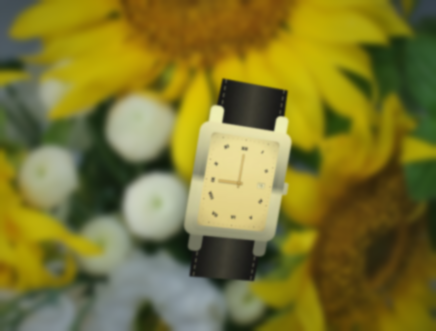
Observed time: **9:00**
